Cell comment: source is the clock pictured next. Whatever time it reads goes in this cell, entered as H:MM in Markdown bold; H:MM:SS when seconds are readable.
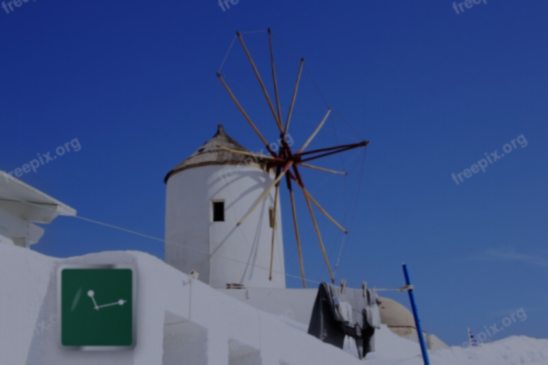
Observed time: **11:13**
